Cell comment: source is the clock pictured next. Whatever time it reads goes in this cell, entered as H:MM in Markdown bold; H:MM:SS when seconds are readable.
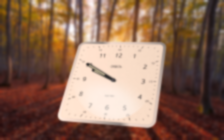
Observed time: **9:50**
